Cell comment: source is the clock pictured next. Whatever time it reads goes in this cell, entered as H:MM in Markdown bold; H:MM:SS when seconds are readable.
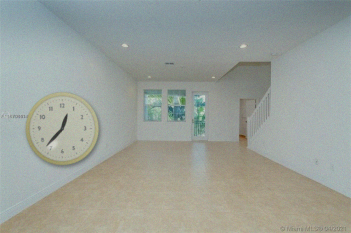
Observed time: **12:37**
